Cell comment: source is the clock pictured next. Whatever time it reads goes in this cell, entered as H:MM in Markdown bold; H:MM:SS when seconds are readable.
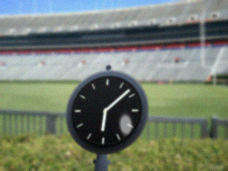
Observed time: **6:08**
